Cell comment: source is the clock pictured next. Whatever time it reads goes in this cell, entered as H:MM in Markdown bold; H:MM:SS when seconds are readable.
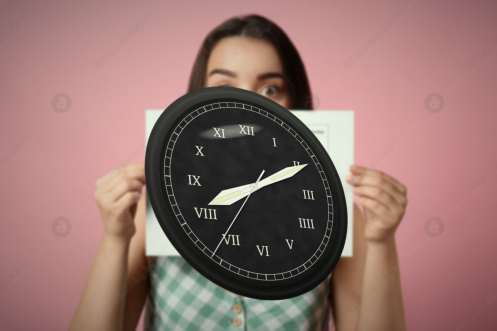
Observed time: **8:10:36**
